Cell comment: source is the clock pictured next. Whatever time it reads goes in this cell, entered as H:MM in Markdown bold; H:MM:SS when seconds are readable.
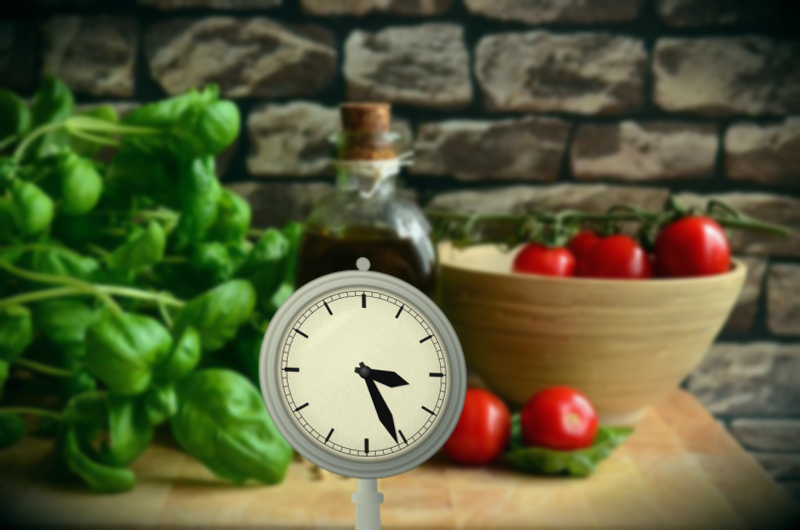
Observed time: **3:26**
